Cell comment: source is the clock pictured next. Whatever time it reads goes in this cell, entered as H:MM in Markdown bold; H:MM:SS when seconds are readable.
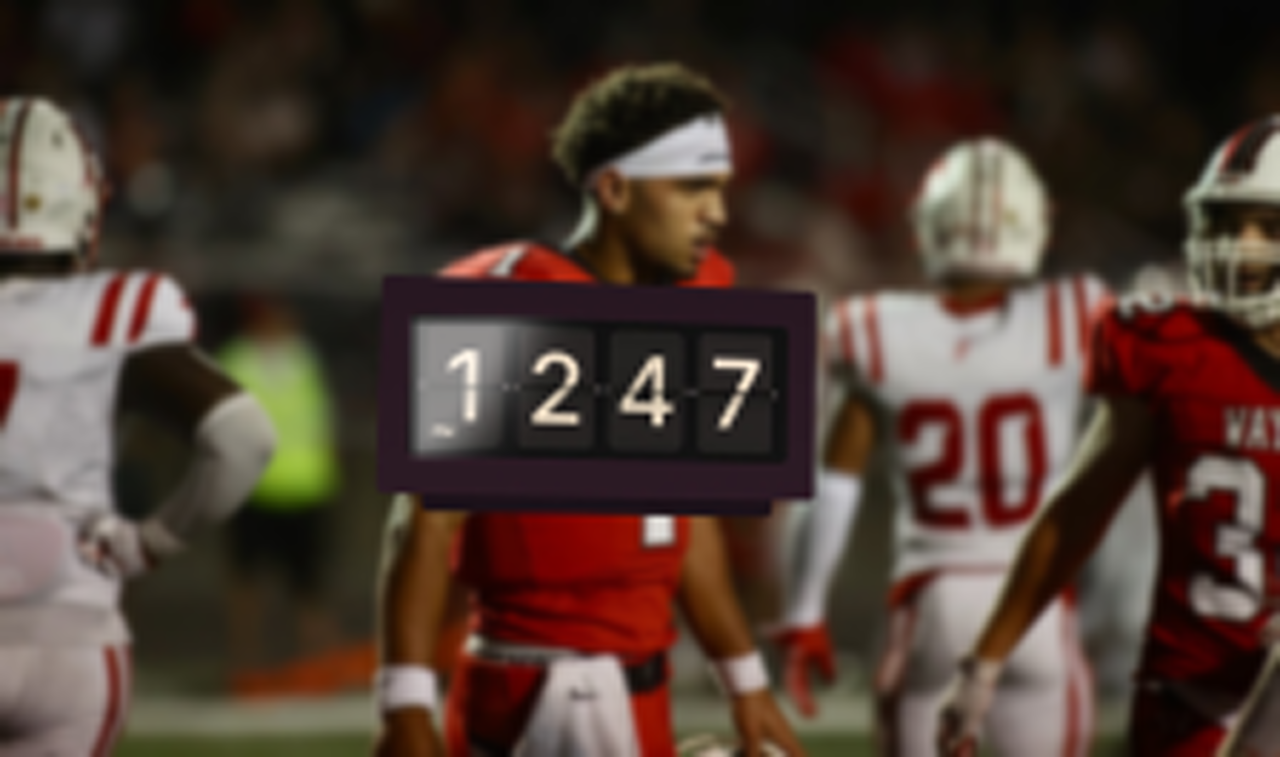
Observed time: **12:47**
